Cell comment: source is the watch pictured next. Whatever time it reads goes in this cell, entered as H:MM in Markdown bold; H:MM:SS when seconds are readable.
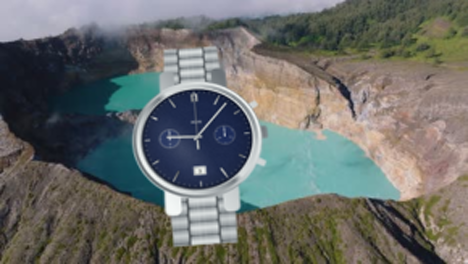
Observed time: **9:07**
